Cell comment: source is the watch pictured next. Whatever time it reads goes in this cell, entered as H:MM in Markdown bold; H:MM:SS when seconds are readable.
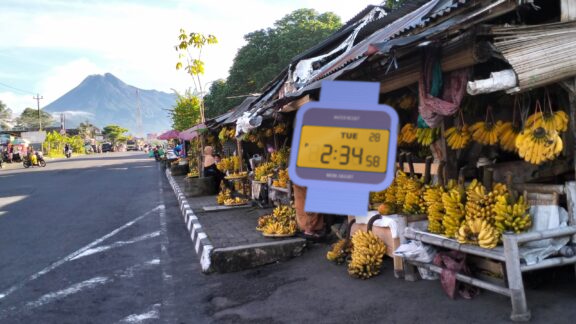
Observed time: **2:34:58**
